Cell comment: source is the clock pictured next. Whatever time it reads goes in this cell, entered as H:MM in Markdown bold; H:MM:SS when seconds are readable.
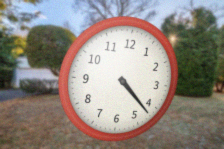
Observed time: **4:22**
